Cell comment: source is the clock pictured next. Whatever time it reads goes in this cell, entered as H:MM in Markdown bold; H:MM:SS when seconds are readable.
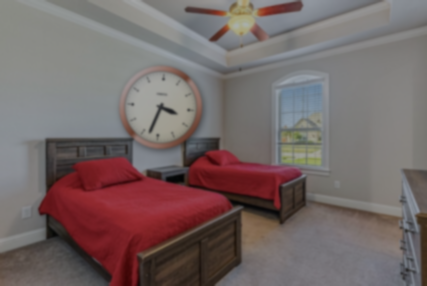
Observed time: **3:33**
